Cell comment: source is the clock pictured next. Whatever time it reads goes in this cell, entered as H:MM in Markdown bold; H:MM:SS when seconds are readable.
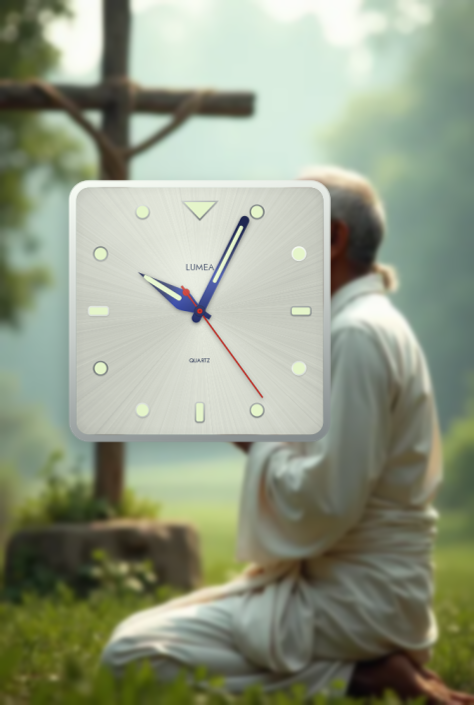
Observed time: **10:04:24**
